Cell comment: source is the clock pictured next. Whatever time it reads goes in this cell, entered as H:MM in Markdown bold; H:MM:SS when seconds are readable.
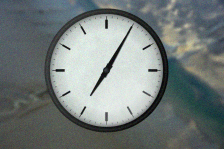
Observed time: **7:05**
